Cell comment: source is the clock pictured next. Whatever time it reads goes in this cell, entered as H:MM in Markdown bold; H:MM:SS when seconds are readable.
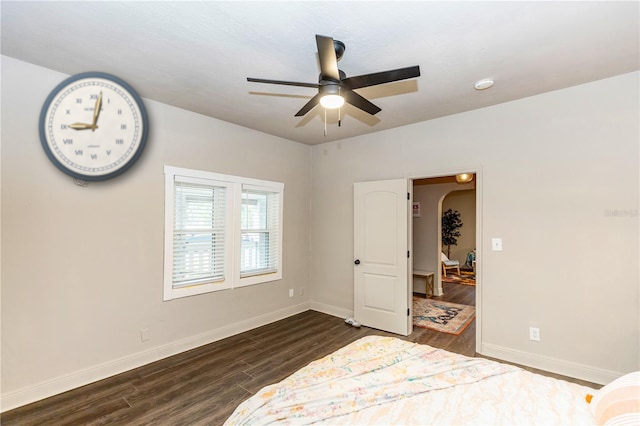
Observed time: **9:02**
